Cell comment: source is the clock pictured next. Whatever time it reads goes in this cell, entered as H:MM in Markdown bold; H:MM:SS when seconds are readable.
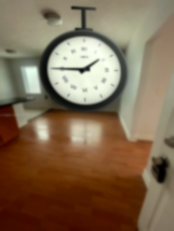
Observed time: **1:45**
